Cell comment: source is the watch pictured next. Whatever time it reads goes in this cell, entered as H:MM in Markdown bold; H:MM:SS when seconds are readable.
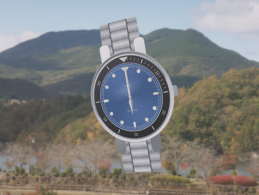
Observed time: **6:00**
